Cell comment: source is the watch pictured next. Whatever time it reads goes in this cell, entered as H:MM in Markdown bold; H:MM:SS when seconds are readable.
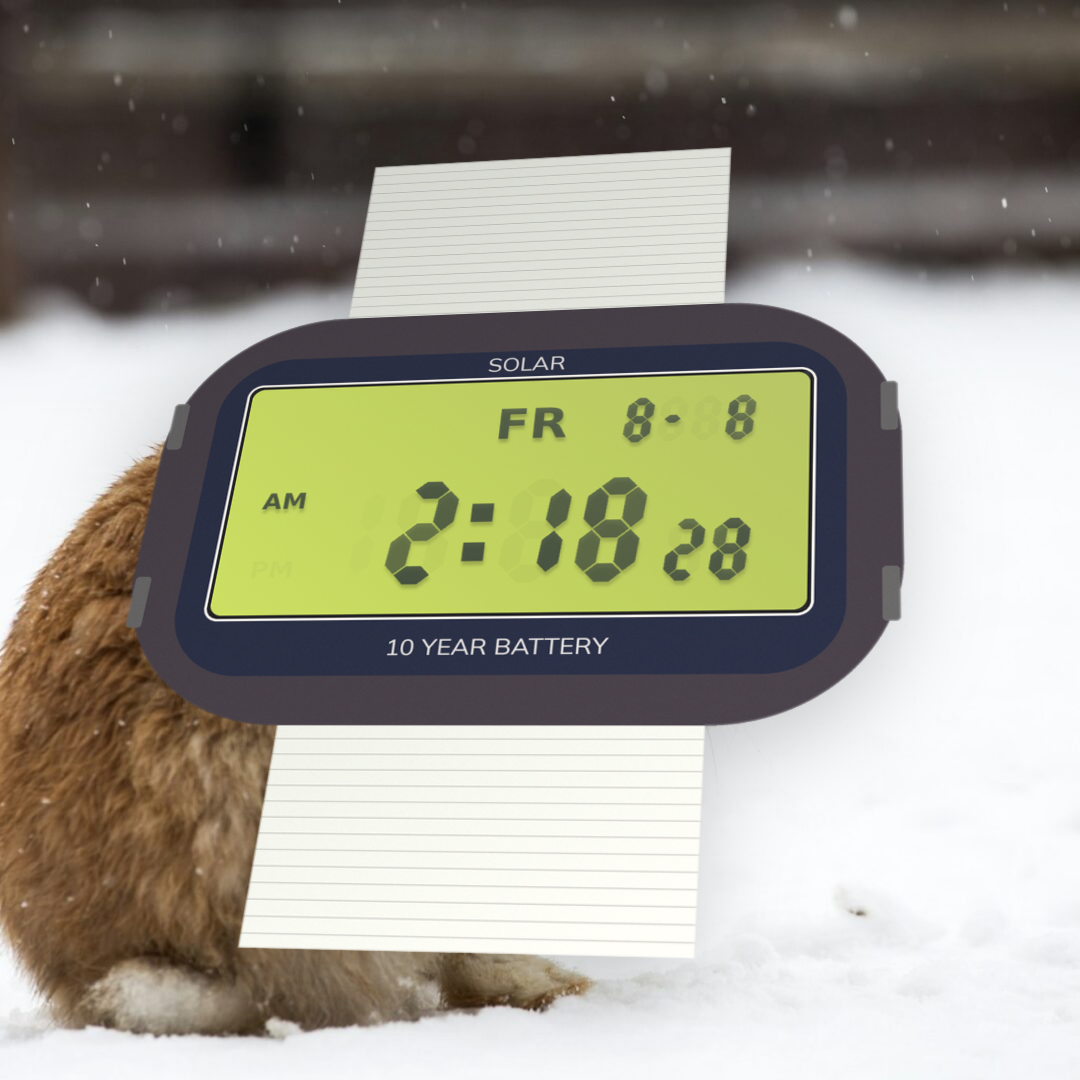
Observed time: **2:18:28**
